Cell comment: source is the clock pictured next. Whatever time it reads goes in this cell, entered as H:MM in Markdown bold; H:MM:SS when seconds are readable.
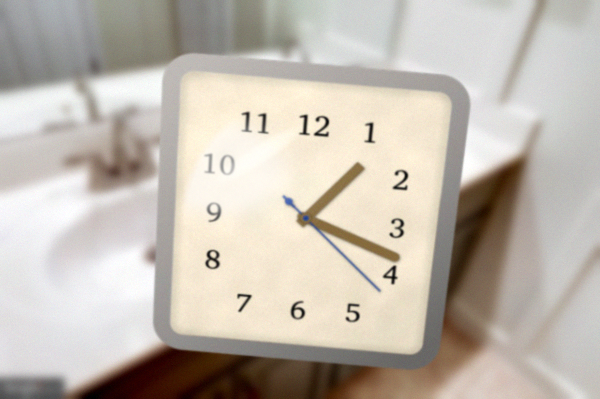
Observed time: **1:18:22**
